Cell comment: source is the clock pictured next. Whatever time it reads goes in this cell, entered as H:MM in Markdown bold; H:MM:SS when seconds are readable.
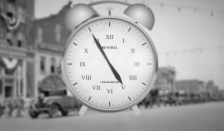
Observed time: **4:55**
